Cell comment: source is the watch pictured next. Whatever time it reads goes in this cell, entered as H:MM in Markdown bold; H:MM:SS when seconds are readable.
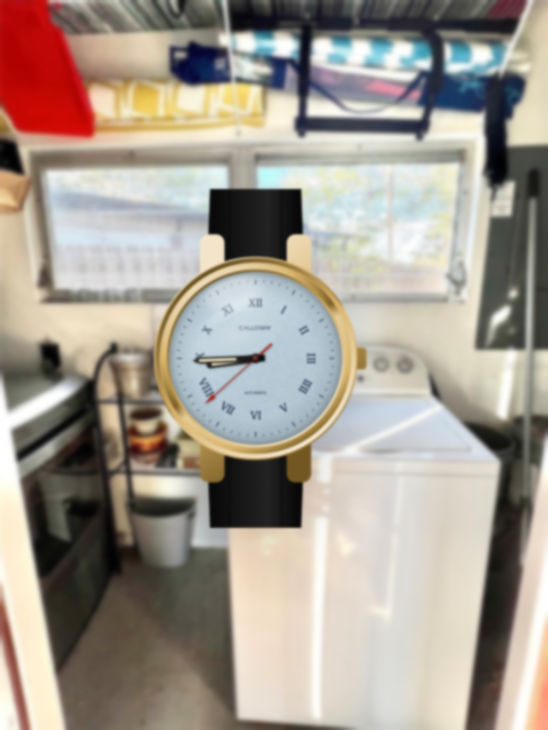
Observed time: **8:44:38**
